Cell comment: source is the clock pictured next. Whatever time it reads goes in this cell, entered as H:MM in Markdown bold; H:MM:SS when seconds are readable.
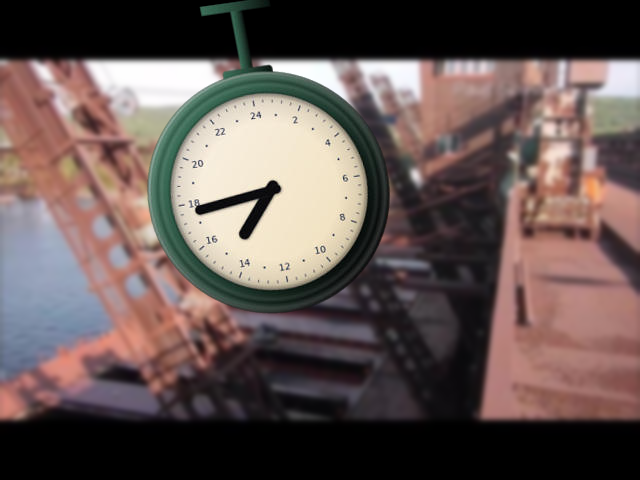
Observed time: **14:44**
